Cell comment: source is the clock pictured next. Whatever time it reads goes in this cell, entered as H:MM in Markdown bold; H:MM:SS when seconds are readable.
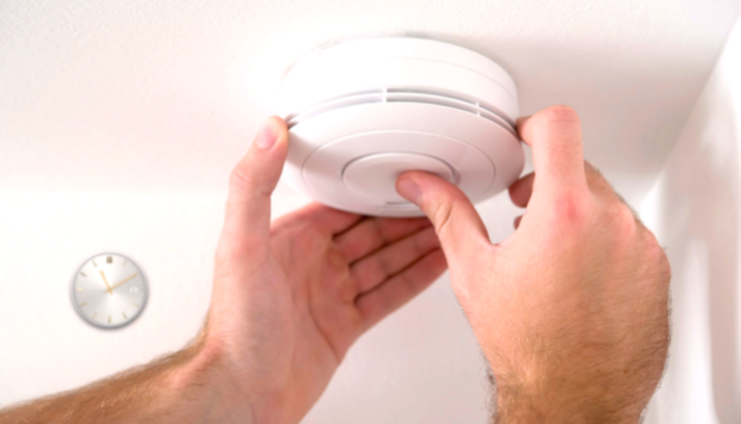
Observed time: **11:10**
